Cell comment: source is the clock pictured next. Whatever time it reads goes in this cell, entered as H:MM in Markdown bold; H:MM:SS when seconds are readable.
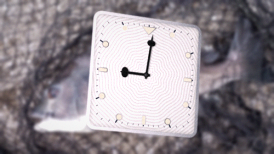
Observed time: **9:01**
